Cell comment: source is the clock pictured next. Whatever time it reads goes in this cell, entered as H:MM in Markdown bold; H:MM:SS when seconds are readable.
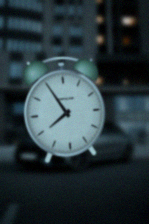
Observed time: **7:55**
